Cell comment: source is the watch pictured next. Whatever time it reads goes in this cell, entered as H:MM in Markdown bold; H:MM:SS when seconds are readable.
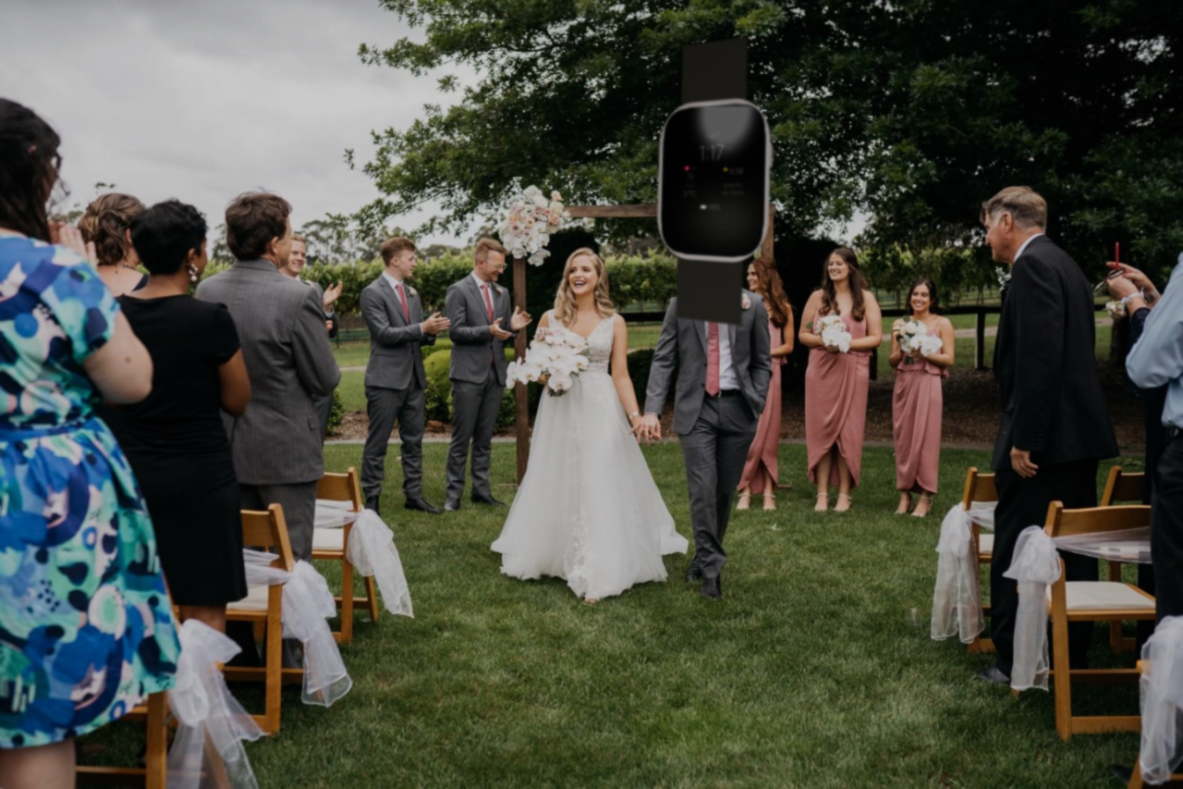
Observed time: **1:17**
